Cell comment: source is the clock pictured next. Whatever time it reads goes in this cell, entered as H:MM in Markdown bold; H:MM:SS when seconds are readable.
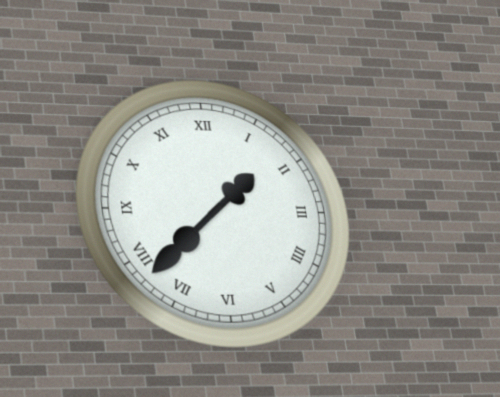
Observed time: **1:38**
